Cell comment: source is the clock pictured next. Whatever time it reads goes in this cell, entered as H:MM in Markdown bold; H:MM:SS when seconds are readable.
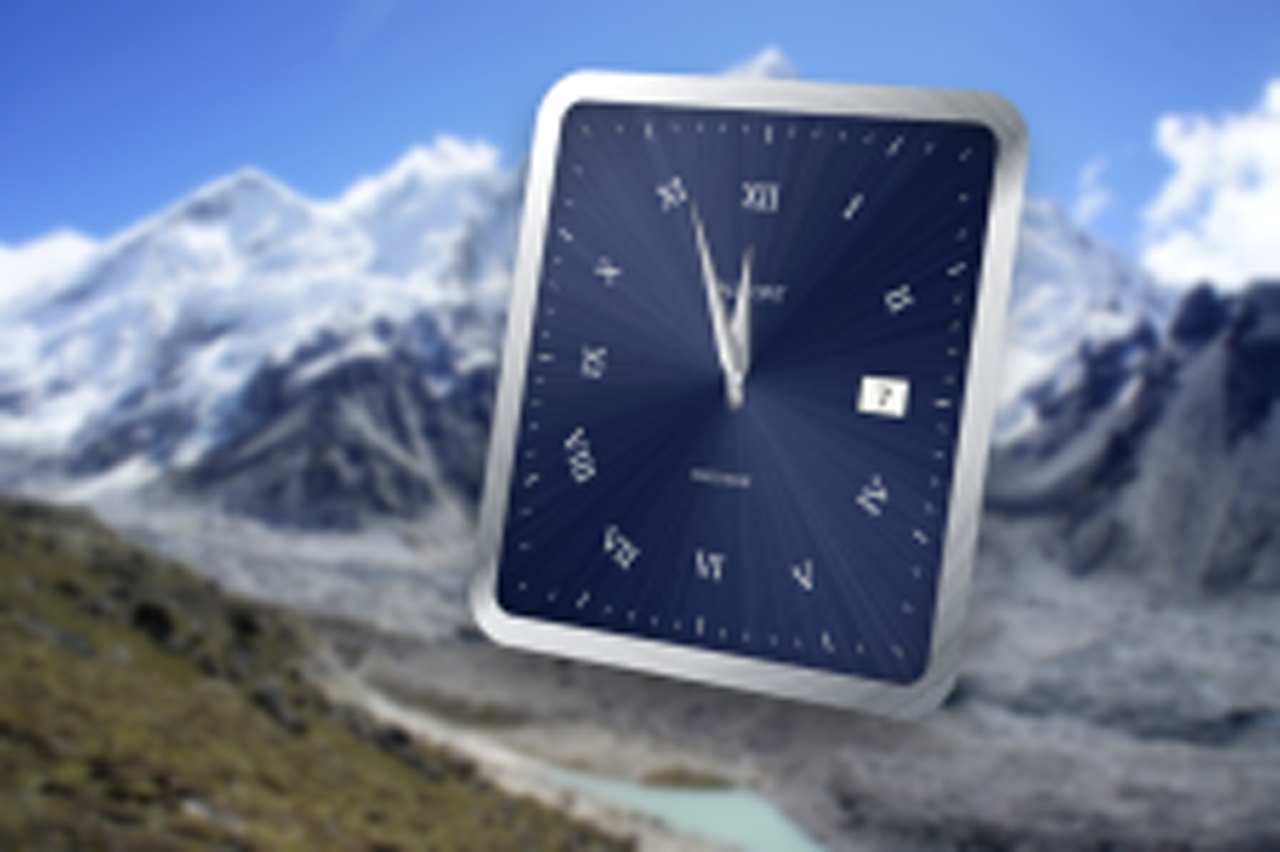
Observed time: **11:56**
